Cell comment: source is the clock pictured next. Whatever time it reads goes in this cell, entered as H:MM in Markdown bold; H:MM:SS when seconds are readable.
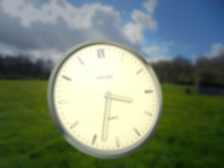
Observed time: **3:33**
